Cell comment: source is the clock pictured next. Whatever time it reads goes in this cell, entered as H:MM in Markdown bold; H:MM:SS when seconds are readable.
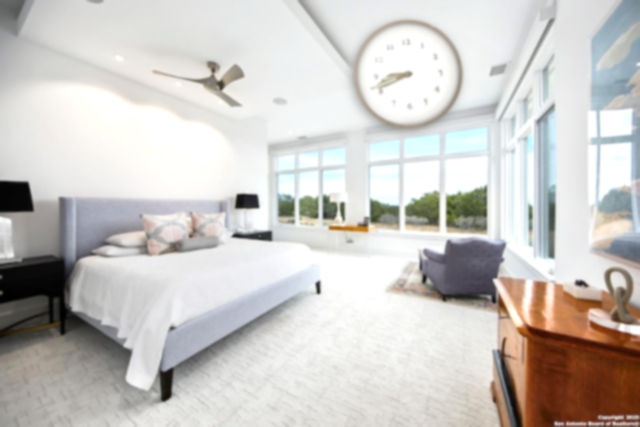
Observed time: **8:42**
